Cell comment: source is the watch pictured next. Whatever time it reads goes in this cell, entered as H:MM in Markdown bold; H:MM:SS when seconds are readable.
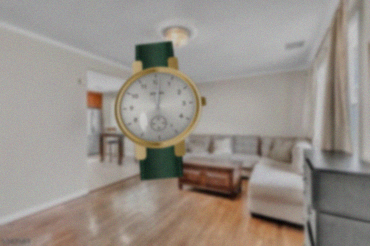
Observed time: **12:01**
